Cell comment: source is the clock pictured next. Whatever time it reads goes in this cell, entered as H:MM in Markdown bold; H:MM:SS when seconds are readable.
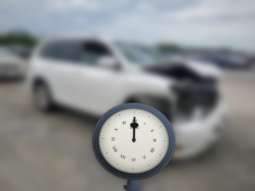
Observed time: **12:00**
